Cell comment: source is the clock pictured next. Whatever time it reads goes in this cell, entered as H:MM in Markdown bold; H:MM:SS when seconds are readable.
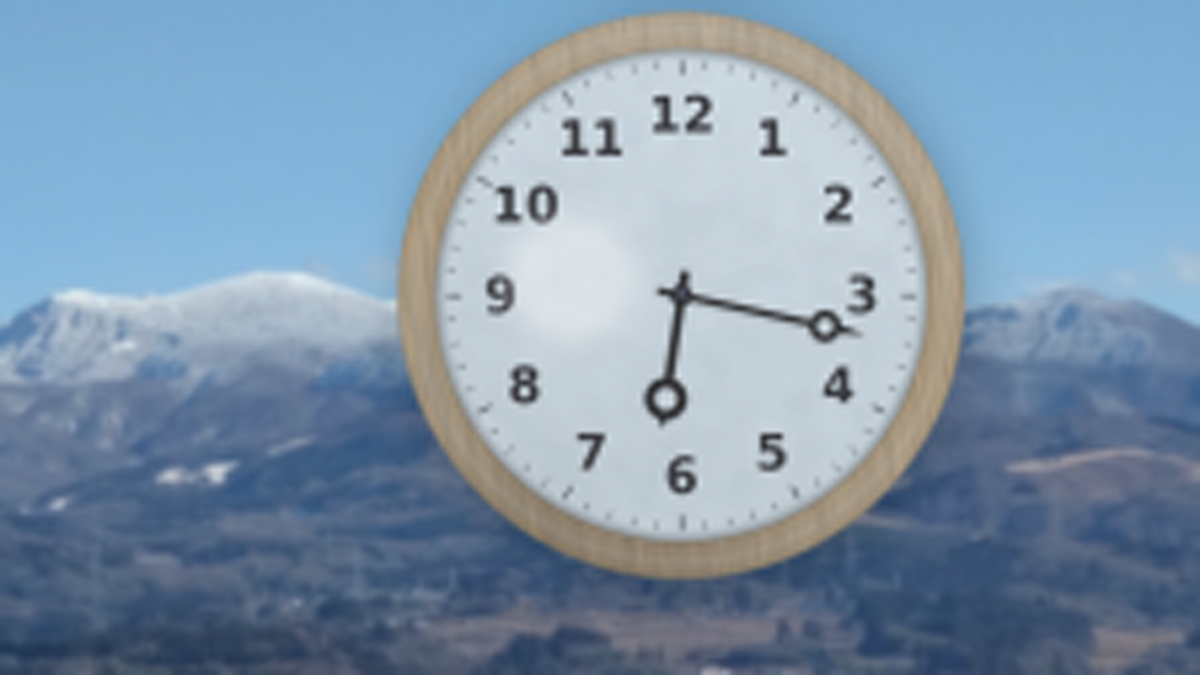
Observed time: **6:17**
